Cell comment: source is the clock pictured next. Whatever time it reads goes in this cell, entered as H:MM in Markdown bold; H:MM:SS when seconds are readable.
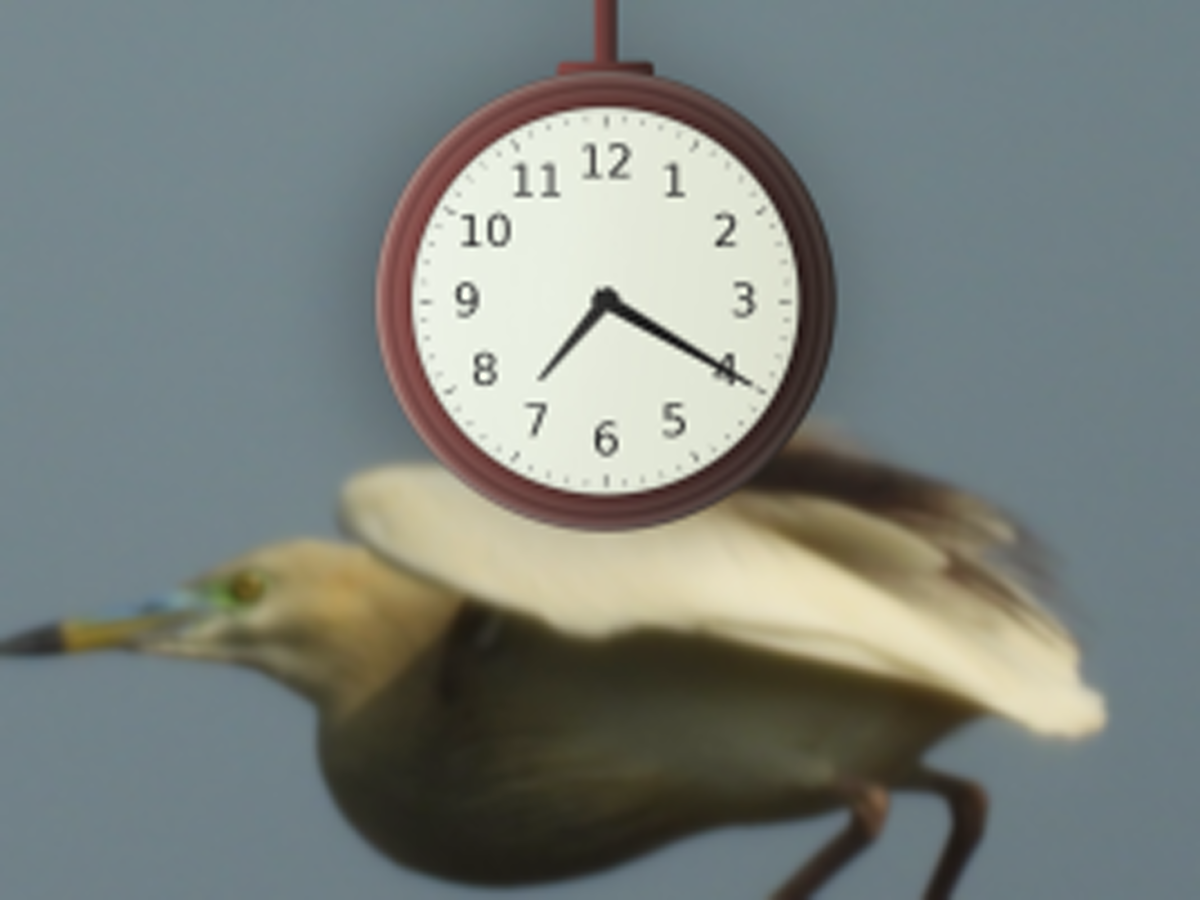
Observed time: **7:20**
